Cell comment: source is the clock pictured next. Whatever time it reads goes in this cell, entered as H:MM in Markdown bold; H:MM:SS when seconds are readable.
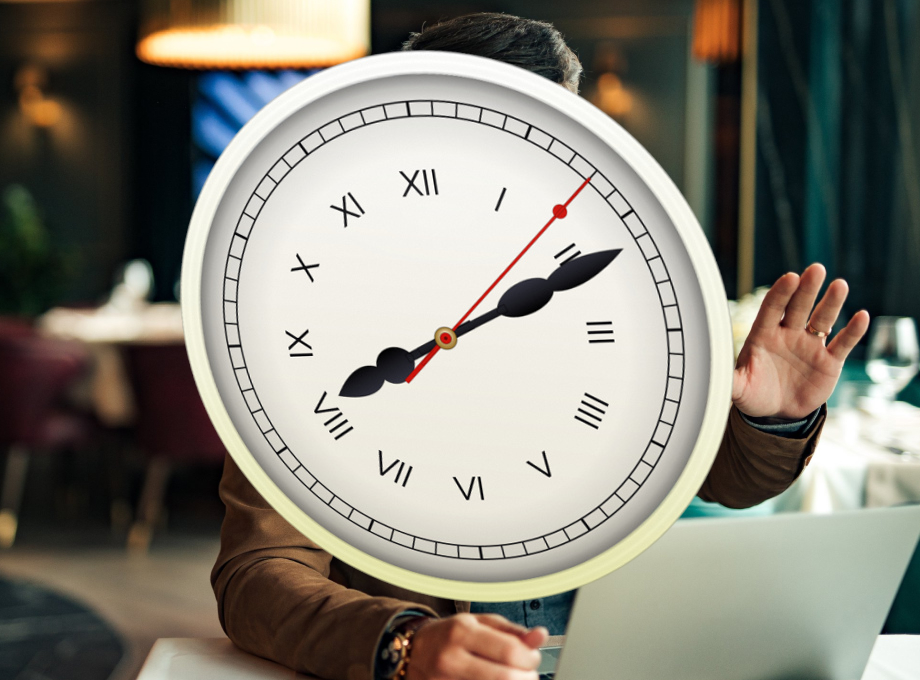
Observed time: **8:11:08**
